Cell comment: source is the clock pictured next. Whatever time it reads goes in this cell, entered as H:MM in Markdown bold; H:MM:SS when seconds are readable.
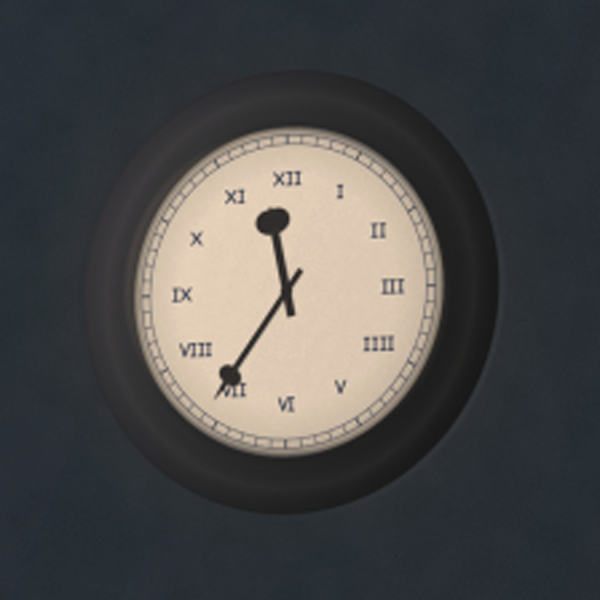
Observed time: **11:36**
